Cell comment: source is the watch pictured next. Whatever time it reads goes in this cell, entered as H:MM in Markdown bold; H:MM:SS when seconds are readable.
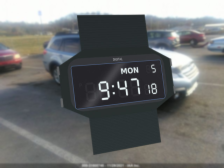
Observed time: **9:47:18**
